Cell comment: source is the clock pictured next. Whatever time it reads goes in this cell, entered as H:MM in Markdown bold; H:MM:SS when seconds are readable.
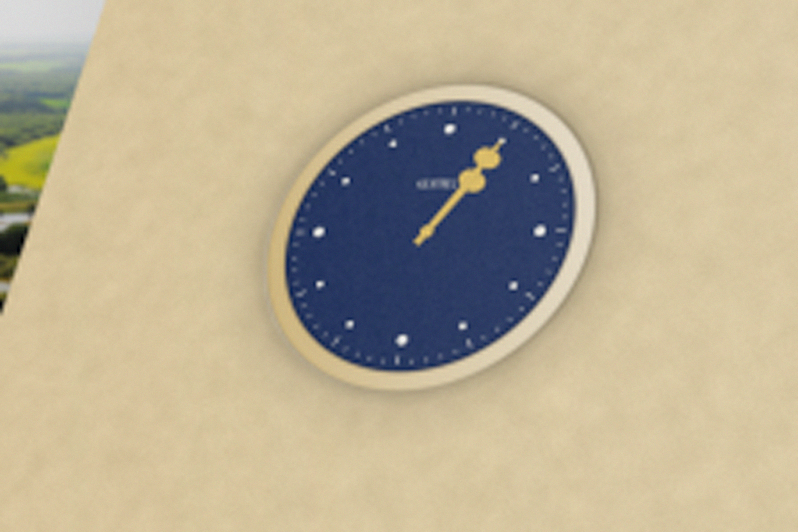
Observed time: **1:05**
